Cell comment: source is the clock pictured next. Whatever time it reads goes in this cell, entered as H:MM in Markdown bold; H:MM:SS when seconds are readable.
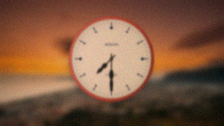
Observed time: **7:30**
